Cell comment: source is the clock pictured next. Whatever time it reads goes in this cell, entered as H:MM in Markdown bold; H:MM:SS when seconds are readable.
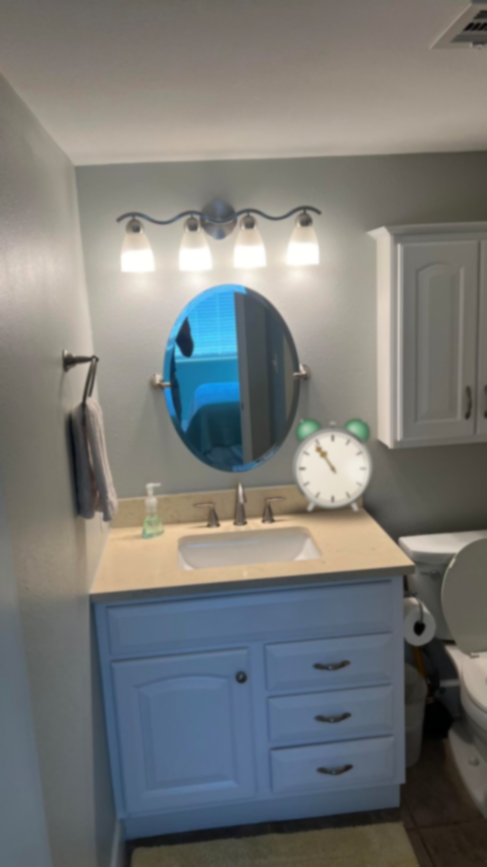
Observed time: **10:54**
